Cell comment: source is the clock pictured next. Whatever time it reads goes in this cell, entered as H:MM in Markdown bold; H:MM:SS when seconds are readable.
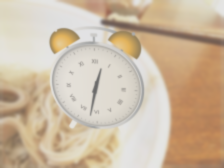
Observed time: **12:32**
